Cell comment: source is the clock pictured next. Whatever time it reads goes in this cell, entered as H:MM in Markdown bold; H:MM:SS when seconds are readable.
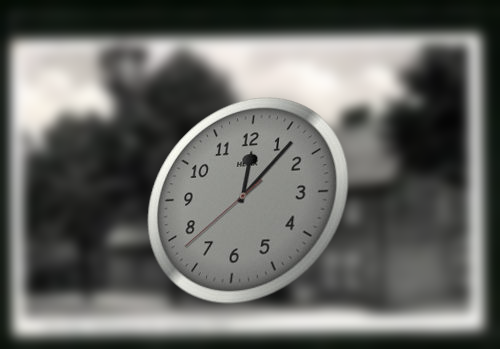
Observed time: **12:06:38**
